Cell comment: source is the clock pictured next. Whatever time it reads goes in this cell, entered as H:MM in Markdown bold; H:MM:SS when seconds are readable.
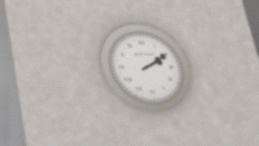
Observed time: **2:10**
